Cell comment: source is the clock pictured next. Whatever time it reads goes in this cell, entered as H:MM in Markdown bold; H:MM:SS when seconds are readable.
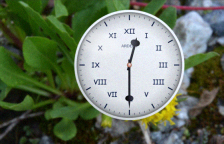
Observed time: **12:30**
